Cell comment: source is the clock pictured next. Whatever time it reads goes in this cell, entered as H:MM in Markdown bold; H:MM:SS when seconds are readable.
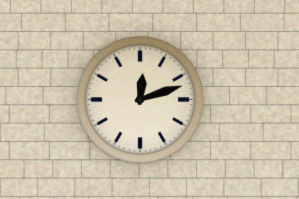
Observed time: **12:12**
